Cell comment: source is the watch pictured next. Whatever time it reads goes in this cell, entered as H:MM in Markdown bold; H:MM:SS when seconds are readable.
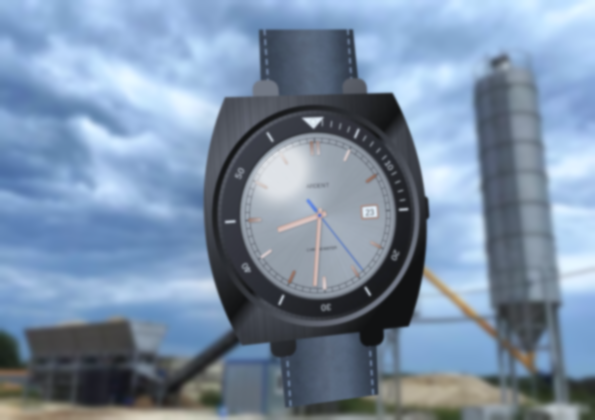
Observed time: **8:31:24**
